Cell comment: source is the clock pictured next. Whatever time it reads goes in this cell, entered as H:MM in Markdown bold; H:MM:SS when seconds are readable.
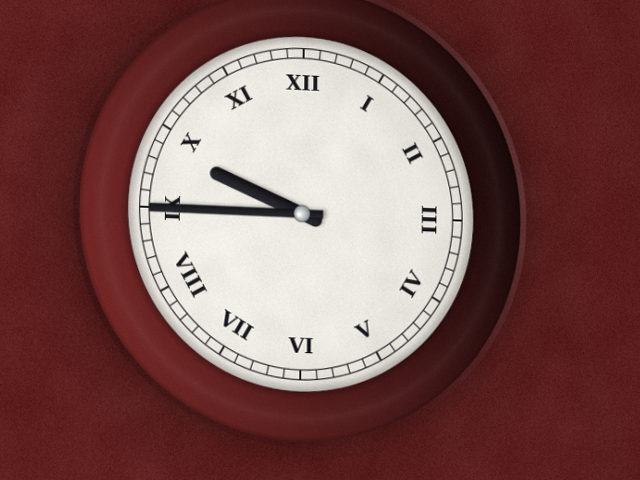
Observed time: **9:45**
